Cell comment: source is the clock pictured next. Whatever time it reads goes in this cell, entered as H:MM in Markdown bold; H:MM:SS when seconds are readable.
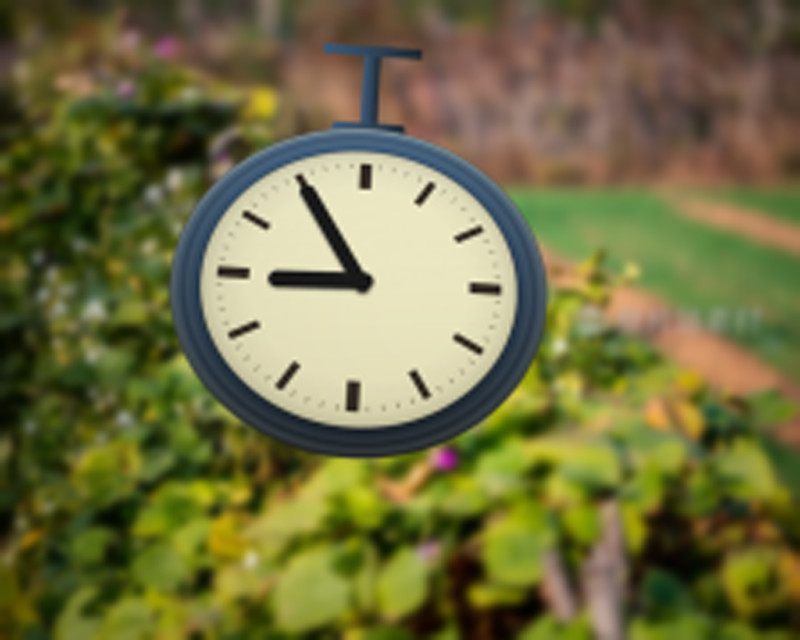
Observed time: **8:55**
